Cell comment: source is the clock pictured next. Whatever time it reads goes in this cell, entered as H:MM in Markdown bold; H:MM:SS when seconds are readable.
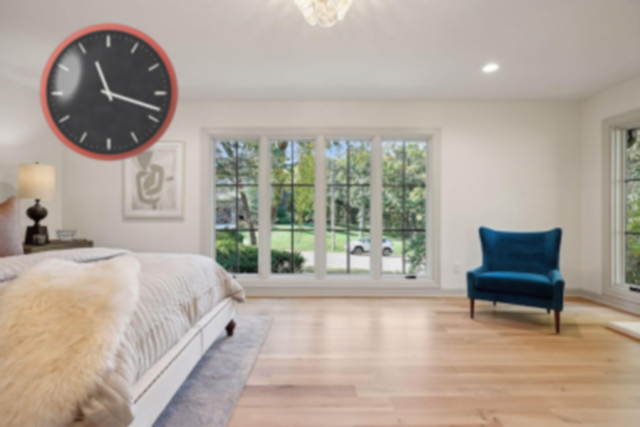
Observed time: **11:18**
